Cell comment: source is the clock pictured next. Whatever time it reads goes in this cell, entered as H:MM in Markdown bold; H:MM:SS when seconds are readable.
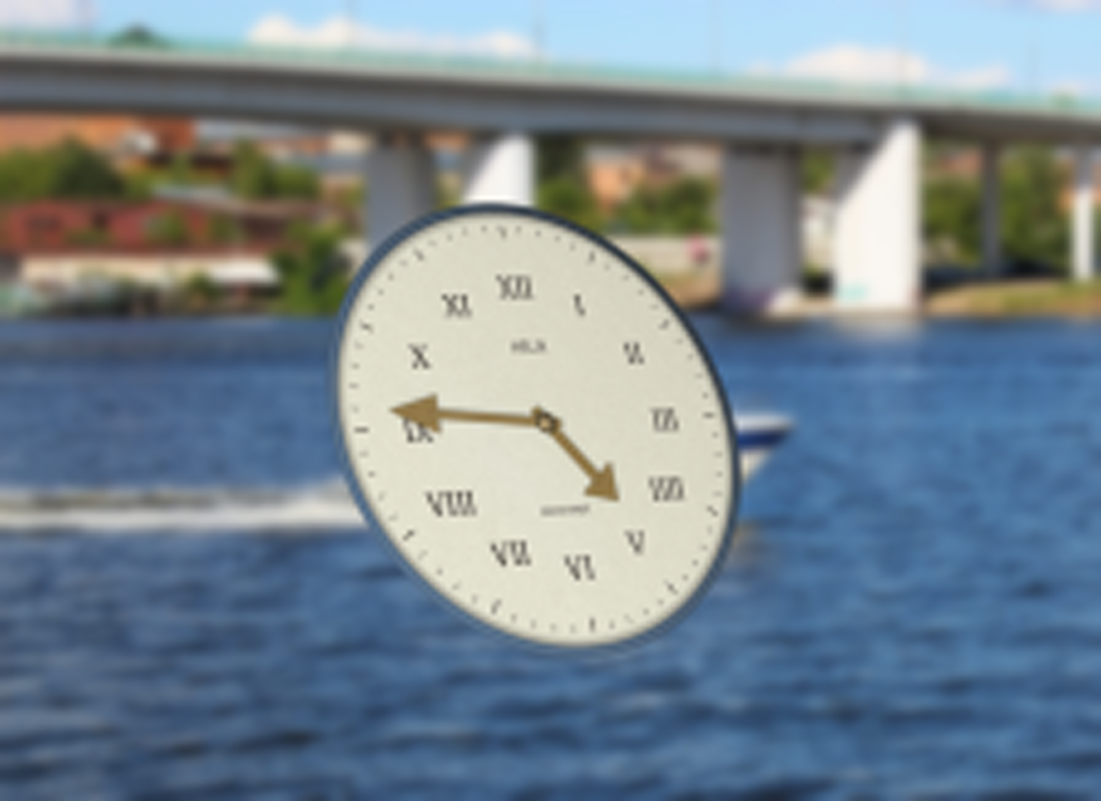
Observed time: **4:46**
